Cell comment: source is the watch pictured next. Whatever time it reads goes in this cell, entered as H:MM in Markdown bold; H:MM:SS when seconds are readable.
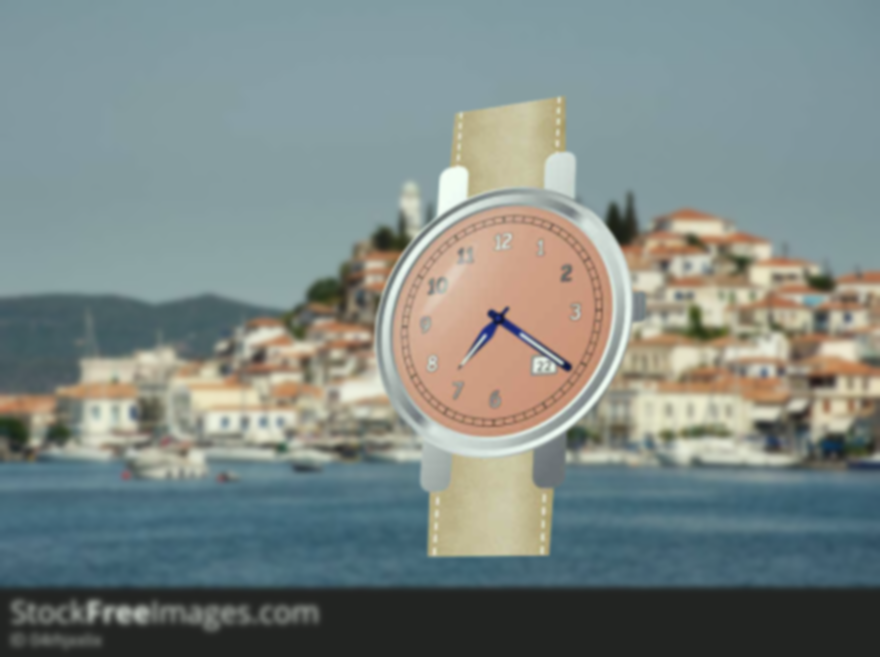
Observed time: **7:21**
